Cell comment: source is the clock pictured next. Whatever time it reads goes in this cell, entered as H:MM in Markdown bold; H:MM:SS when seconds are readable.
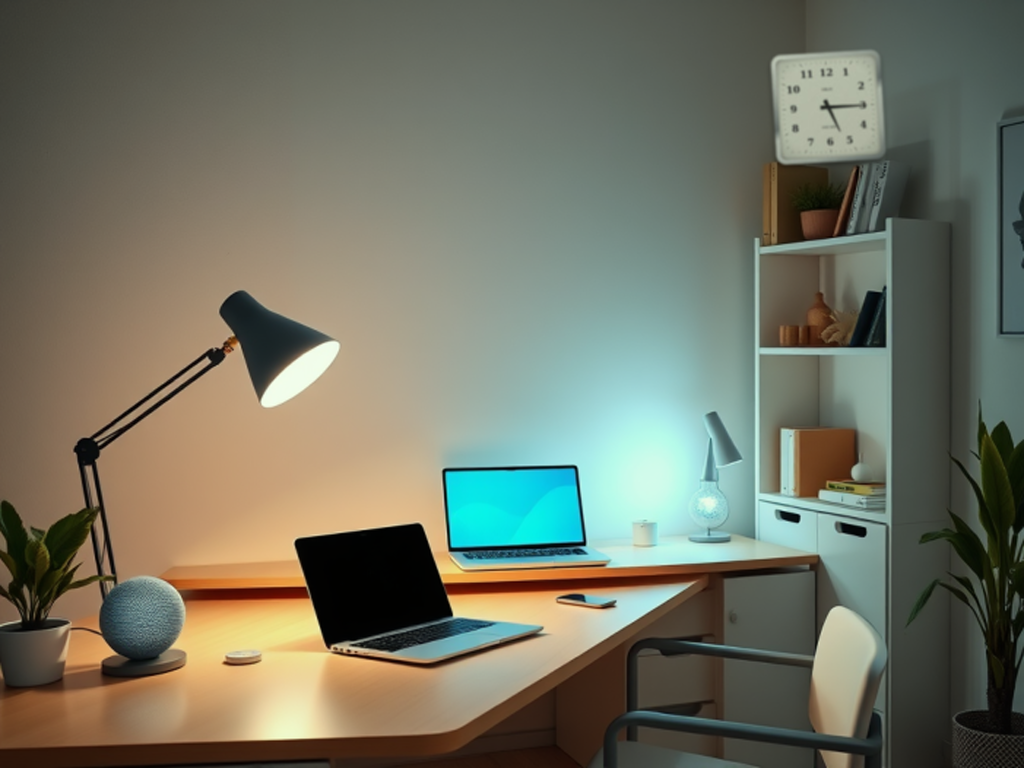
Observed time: **5:15**
